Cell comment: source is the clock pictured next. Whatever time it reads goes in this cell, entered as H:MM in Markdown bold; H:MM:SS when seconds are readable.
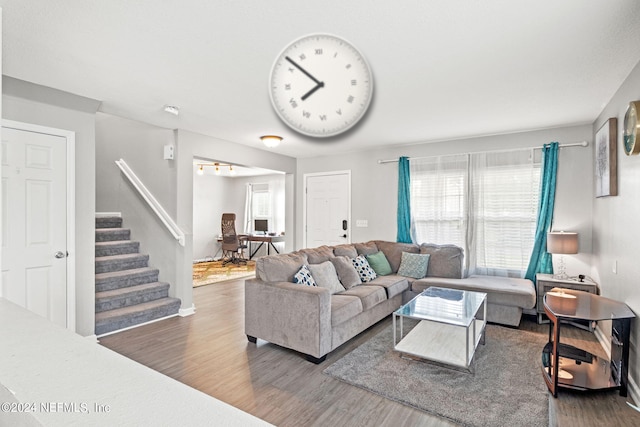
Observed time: **7:52**
